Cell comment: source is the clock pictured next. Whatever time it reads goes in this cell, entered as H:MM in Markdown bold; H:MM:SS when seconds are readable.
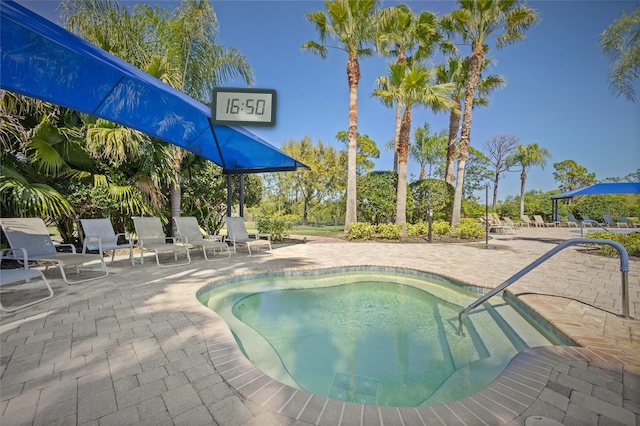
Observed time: **16:50**
